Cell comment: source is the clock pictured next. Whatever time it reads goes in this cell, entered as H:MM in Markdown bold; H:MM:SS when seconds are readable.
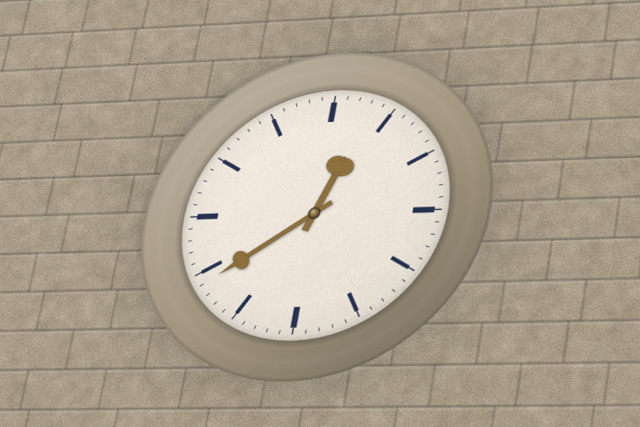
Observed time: **12:39**
